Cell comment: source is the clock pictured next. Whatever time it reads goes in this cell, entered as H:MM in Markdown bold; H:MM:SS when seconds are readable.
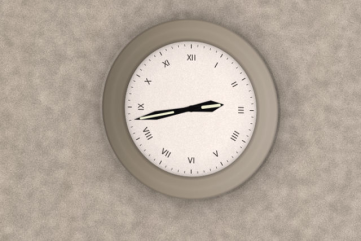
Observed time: **2:43**
